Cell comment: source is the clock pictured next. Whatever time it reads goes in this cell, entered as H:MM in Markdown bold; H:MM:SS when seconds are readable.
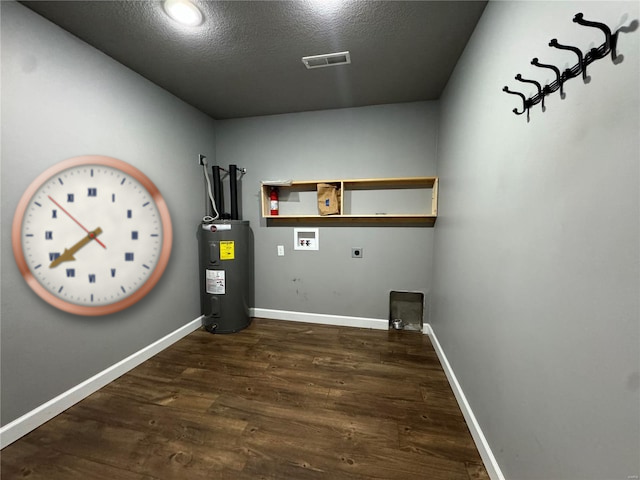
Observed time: **7:38:52**
